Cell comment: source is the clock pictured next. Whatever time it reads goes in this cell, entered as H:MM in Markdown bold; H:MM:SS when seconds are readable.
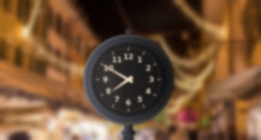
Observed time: **7:50**
